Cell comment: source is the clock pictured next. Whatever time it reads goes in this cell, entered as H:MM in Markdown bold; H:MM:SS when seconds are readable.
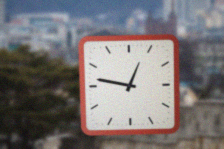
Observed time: **12:47**
